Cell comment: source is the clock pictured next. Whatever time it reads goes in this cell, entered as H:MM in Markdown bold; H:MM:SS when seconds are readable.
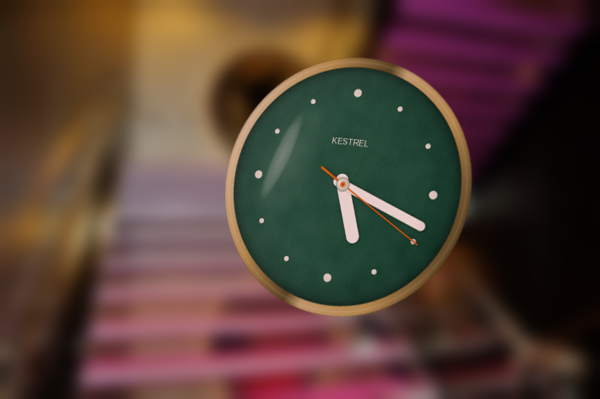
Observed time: **5:18:20**
